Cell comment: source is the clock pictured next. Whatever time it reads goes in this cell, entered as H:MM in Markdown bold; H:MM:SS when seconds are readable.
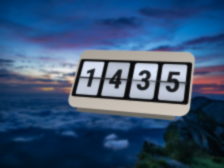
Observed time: **14:35**
